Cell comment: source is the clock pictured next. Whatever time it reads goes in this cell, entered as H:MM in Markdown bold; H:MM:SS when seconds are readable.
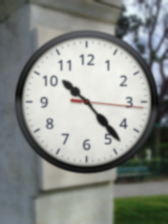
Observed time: **10:23:16**
